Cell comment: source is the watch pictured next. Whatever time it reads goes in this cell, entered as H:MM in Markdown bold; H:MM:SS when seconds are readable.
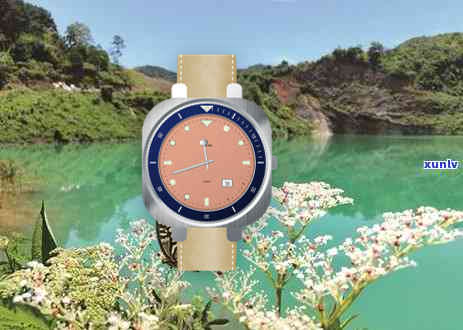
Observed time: **11:42**
